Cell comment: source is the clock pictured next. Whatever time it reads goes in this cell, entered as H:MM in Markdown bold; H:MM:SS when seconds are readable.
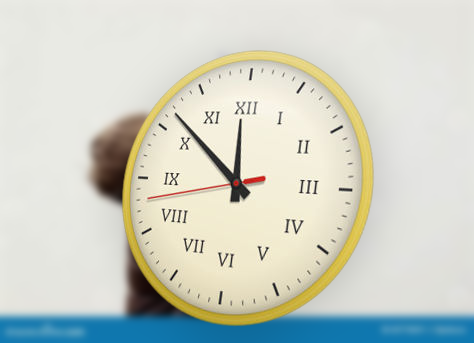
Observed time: **11:51:43**
